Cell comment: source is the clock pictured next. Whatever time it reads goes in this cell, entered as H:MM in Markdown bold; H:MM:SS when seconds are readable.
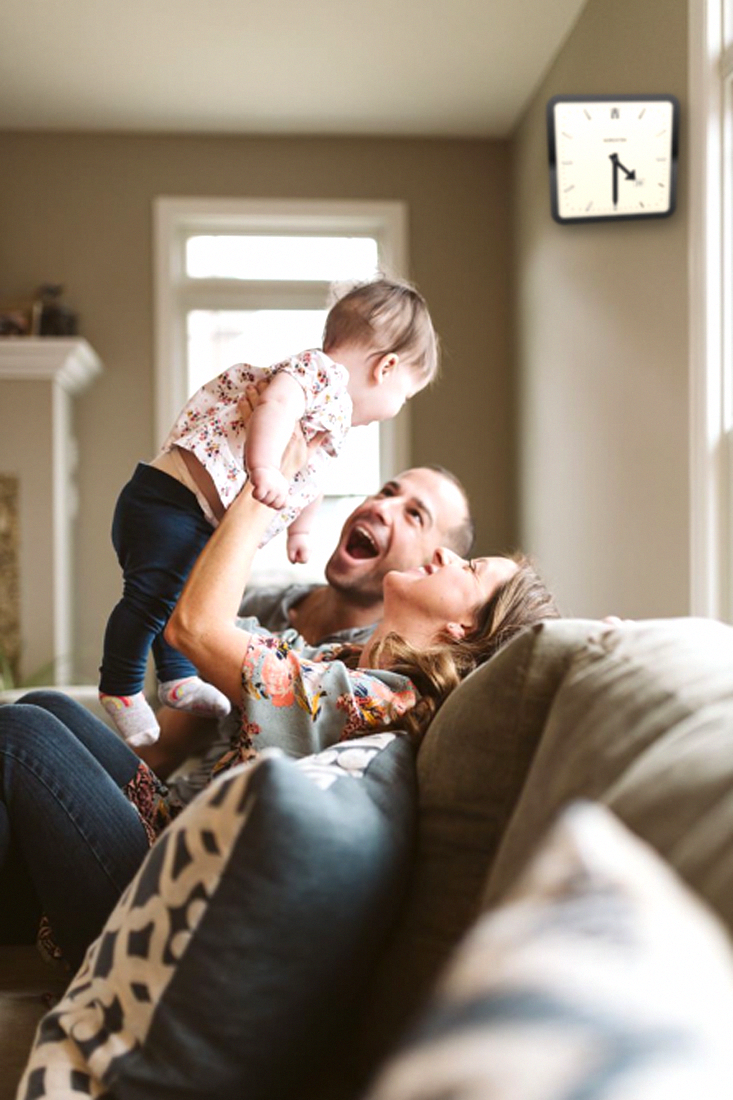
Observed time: **4:30**
